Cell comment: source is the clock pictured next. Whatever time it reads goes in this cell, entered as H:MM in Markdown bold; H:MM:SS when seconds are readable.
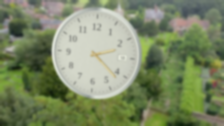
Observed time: **2:22**
